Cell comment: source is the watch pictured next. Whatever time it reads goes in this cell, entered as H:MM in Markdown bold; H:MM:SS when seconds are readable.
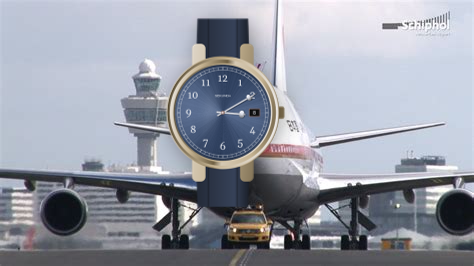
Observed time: **3:10**
